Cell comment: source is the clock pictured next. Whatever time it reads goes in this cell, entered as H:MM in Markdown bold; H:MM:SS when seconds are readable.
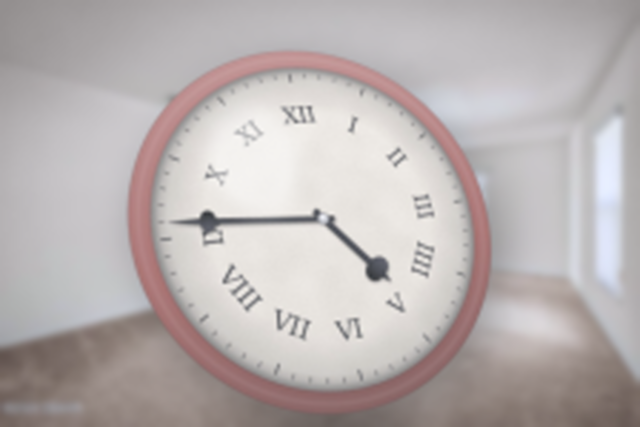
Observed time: **4:46**
